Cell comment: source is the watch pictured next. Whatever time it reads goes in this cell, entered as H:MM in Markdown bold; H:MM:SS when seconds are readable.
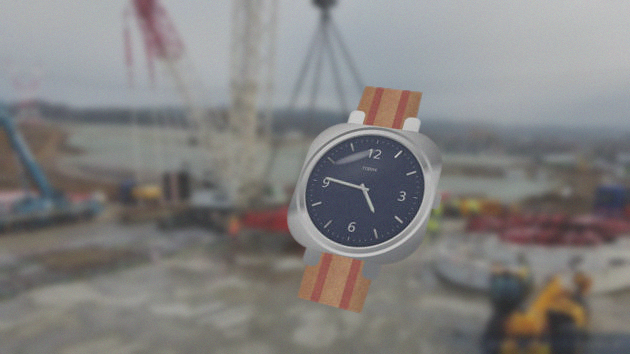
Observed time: **4:46**
